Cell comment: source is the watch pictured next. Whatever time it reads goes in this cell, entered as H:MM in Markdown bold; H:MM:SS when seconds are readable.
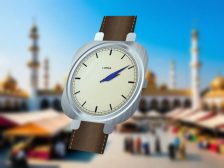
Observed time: **2:09**
